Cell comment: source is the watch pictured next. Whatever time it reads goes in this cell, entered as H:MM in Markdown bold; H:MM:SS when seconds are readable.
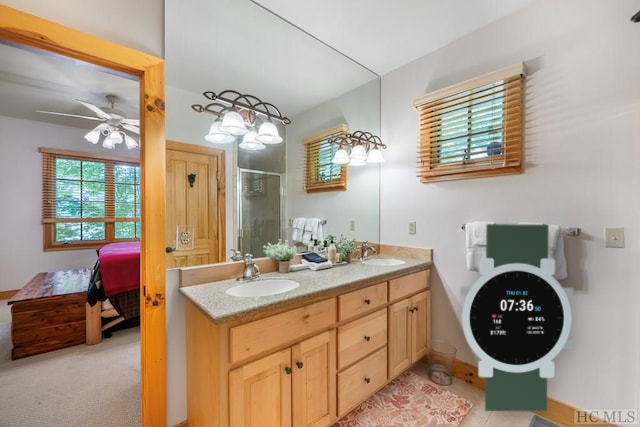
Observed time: **7:36**
